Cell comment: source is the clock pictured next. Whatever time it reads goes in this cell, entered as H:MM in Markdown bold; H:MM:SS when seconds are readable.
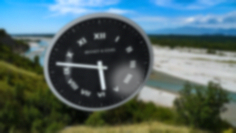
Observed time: **5:47**
